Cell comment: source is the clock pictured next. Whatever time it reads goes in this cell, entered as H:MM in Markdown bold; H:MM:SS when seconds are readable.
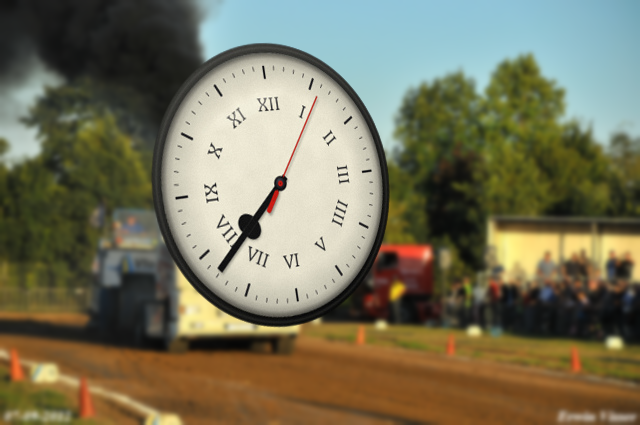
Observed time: **7:38:06**
